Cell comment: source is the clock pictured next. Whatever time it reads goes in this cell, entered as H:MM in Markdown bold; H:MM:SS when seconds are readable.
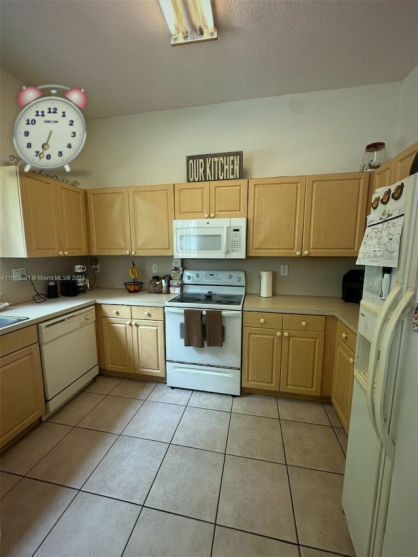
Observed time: **6:33**
